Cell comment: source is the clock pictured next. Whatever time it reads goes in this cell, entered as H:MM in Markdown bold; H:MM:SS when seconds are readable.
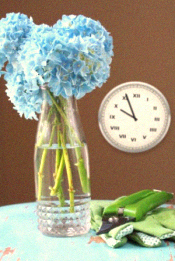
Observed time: **9:56**
